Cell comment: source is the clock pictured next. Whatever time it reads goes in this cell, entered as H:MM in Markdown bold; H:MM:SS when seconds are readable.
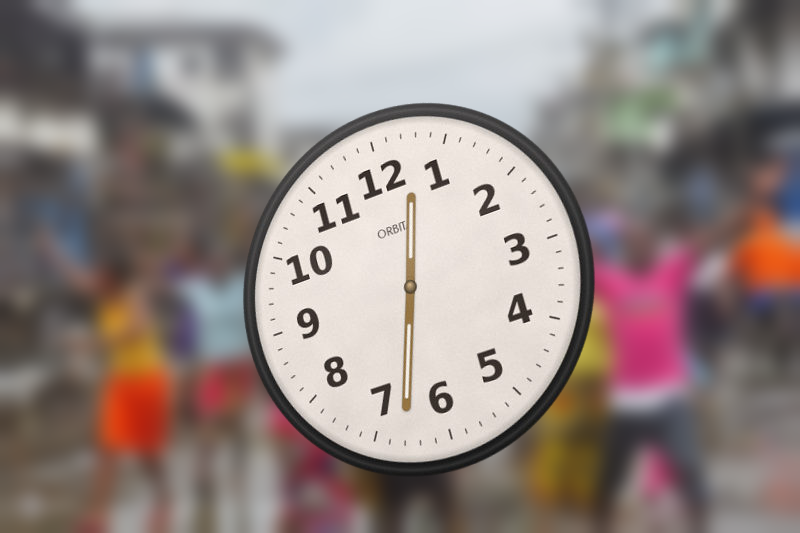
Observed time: **12:33**
